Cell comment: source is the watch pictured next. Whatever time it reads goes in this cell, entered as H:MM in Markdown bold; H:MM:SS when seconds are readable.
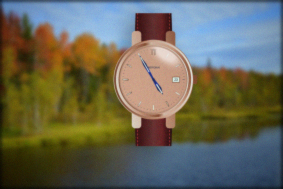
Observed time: **4:55**
